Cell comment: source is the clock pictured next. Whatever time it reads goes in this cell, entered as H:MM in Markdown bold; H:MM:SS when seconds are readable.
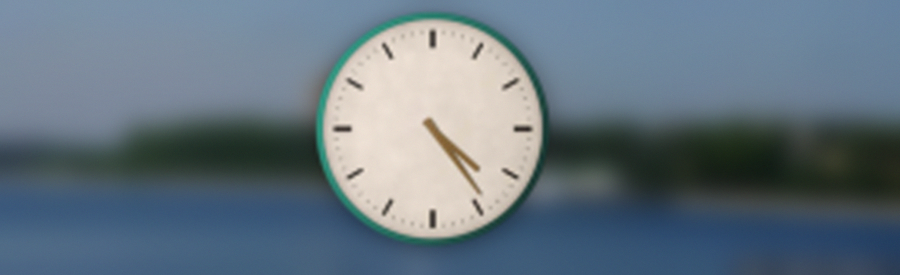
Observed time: **4:24**
